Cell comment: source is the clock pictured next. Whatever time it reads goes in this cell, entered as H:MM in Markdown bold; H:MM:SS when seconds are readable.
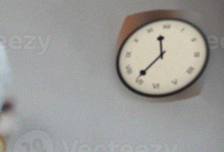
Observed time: **11:36**
